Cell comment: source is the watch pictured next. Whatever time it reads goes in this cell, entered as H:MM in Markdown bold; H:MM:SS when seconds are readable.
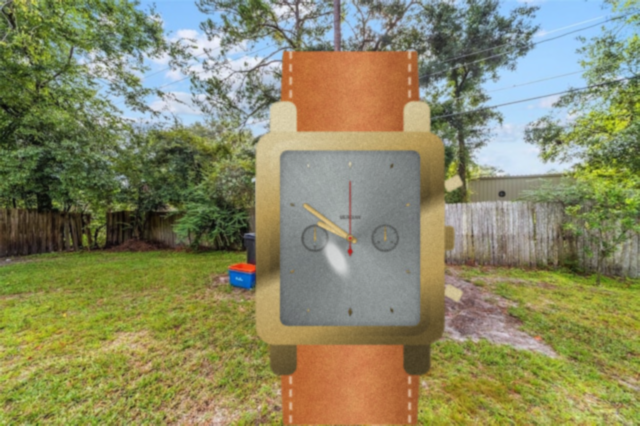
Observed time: **9:51**
